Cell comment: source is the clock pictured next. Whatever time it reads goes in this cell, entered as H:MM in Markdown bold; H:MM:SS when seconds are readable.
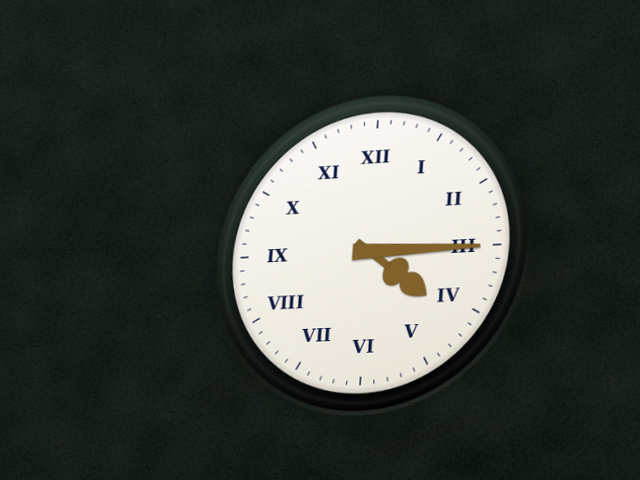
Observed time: **4:15**
